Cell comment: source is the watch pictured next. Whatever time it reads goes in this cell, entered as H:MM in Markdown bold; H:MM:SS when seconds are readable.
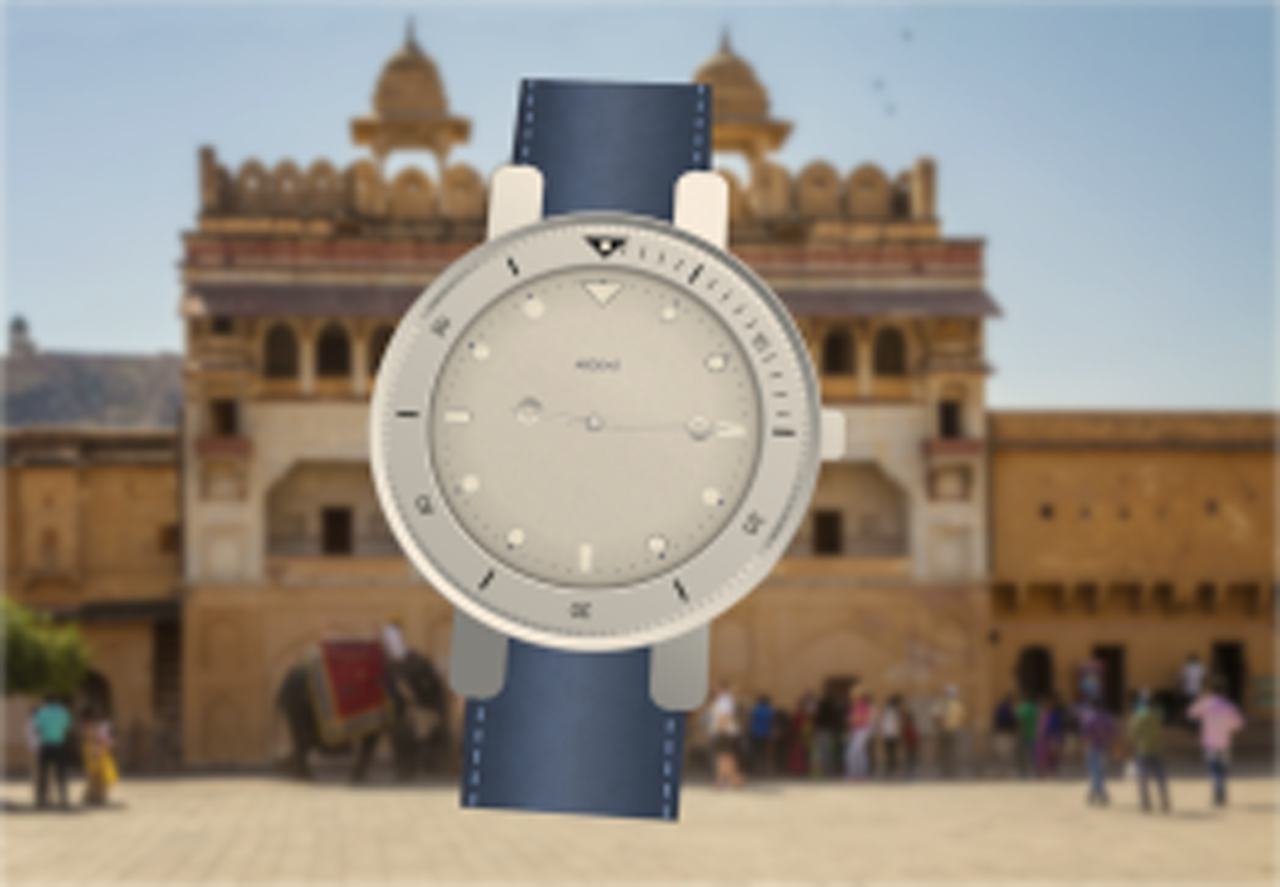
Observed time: **9:15**
